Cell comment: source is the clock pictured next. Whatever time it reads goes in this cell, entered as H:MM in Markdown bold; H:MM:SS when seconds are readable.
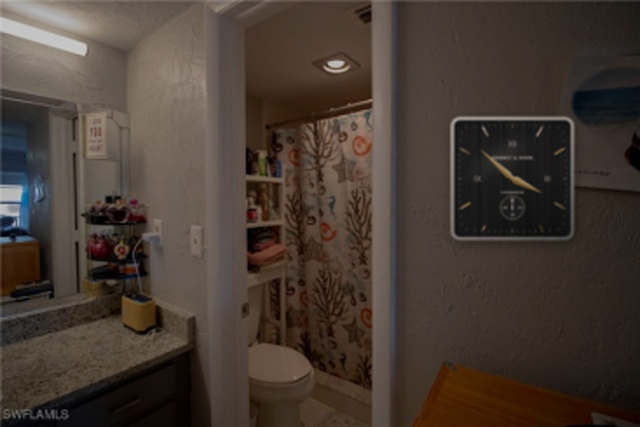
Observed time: **3:52**
